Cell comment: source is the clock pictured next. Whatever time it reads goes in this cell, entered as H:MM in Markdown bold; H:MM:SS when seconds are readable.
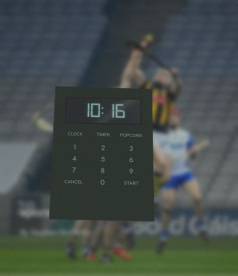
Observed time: **10:16**
